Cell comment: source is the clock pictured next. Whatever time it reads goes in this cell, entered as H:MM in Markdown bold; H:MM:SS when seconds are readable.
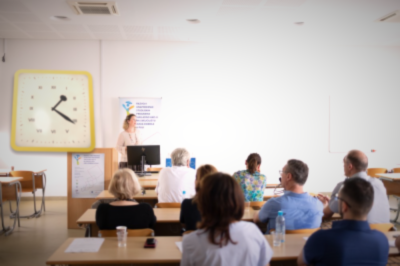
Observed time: **1:21**
